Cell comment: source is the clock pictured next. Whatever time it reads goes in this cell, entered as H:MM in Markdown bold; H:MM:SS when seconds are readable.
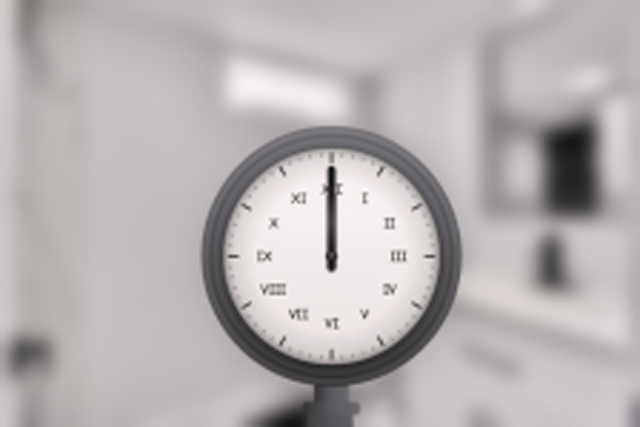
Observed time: **12:00**
